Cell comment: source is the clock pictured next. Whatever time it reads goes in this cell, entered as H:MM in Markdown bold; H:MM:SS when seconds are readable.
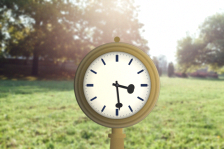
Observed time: **3:29**
